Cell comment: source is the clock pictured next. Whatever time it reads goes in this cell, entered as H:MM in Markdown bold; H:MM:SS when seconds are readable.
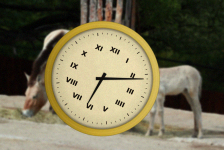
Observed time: **6:11**
